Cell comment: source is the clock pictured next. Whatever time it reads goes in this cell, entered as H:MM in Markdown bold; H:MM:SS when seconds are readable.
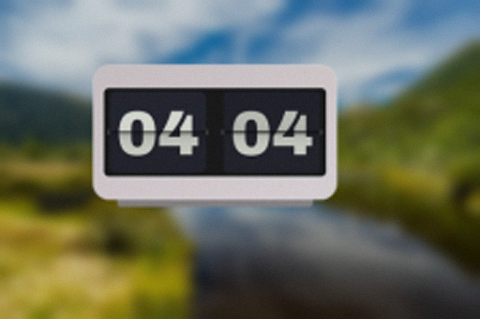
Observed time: **4:04**
